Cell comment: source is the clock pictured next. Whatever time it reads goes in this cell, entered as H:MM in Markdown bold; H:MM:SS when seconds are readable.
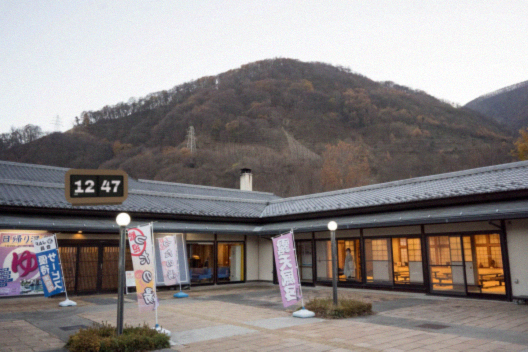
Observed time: **12:47**
